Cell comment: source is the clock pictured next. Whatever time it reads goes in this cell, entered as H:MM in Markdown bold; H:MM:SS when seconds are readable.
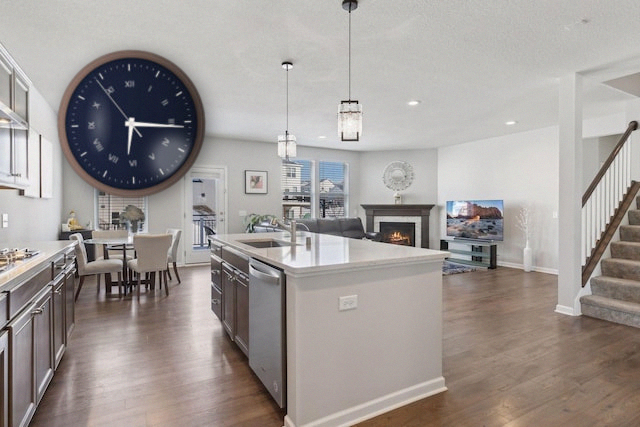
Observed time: **6:15:54**
